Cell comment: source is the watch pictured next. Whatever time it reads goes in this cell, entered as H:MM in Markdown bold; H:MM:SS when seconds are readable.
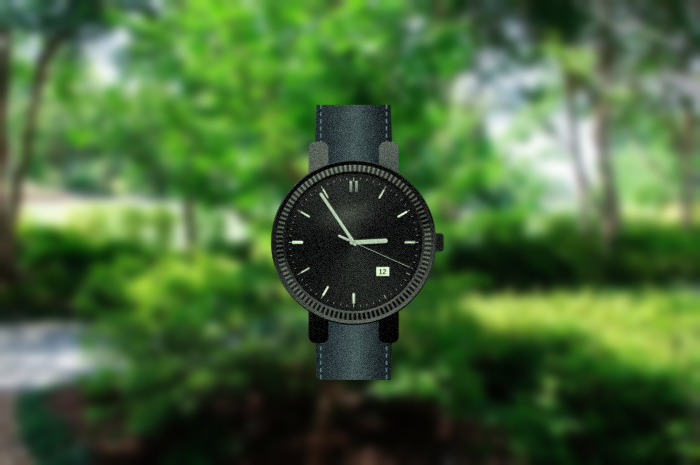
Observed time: **2:54:19**
